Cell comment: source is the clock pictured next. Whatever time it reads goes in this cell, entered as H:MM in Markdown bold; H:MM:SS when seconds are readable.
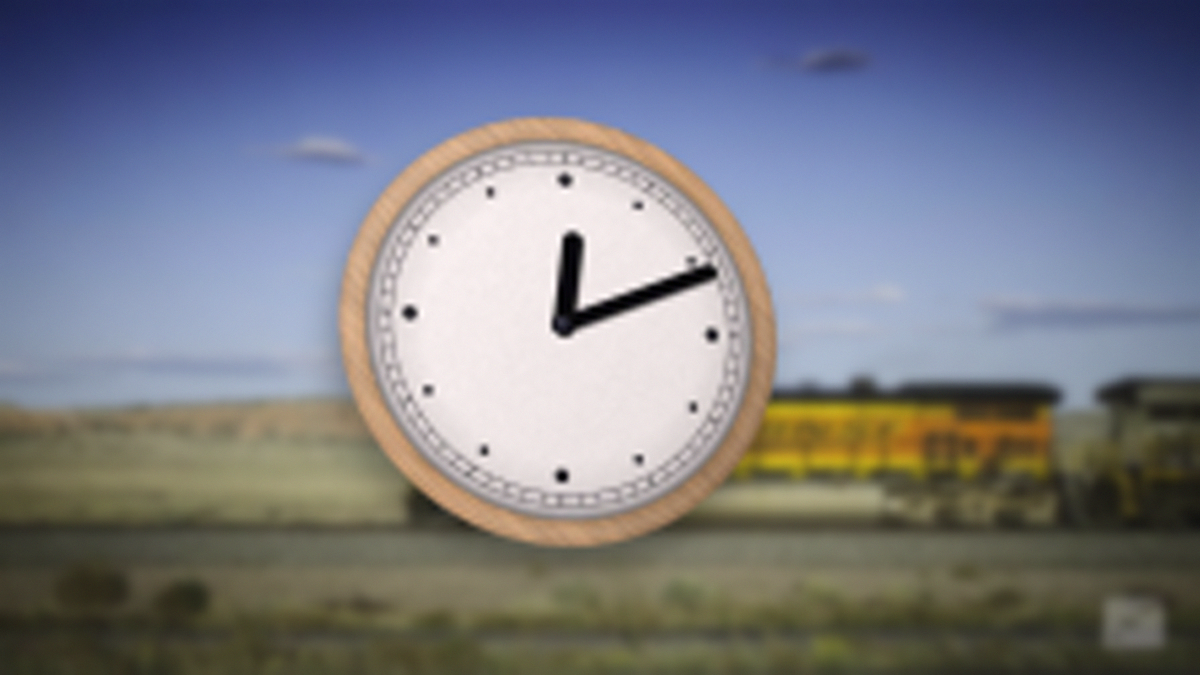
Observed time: **12:11**
